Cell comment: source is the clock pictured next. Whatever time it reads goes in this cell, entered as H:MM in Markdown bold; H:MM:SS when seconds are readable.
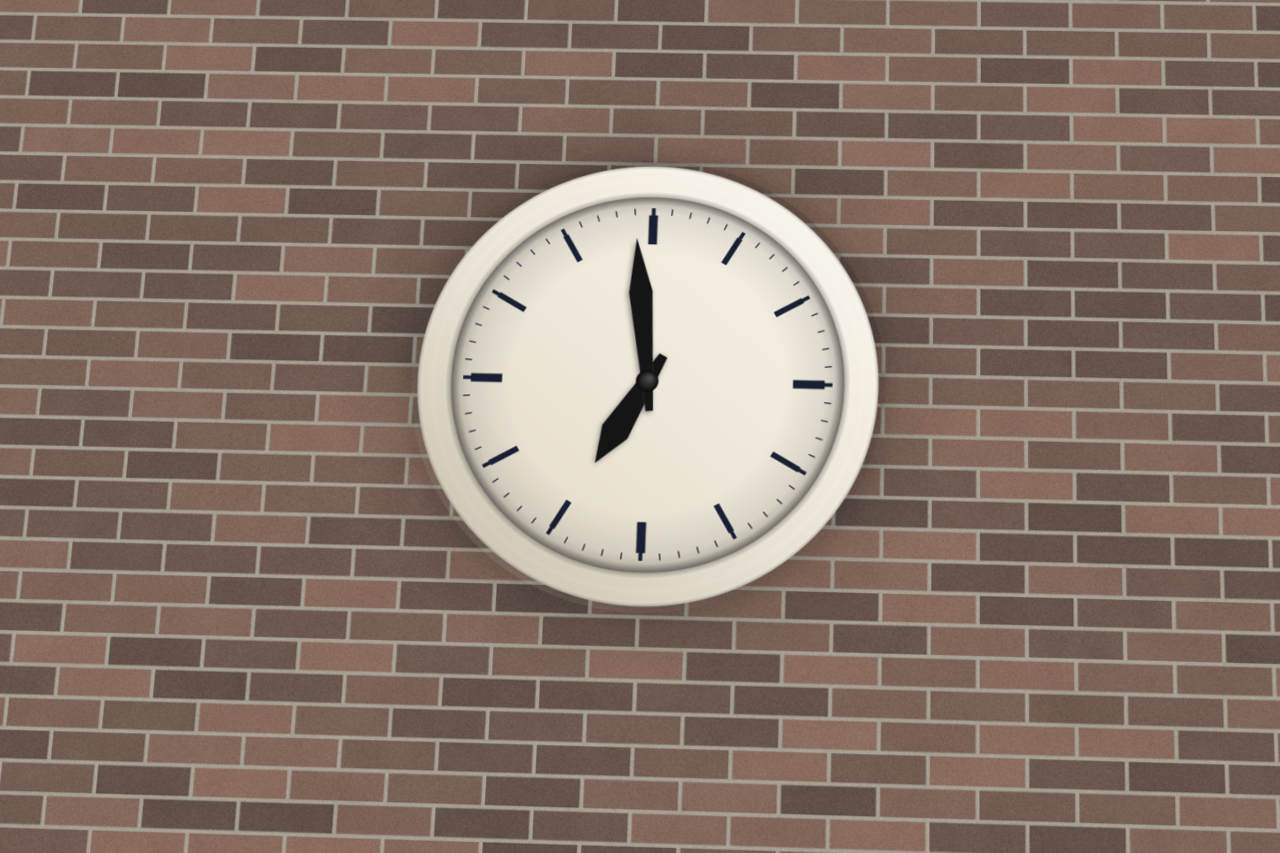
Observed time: **6:59**
